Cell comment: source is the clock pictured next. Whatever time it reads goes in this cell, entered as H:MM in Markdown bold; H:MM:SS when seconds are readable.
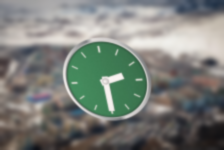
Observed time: **2:30**
